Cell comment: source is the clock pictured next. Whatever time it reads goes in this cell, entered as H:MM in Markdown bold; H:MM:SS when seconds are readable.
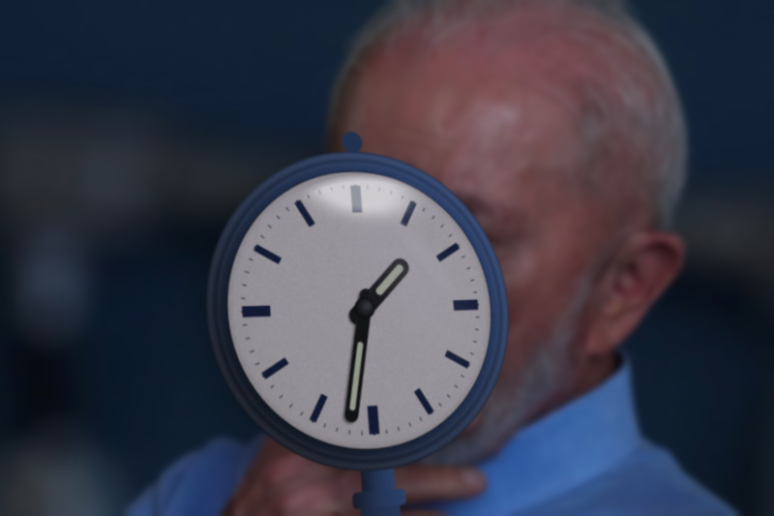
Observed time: **1:32**
